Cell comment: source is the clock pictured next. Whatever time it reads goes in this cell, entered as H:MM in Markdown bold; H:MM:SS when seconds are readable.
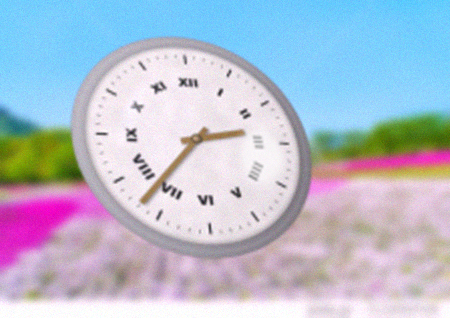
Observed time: **2:37**
